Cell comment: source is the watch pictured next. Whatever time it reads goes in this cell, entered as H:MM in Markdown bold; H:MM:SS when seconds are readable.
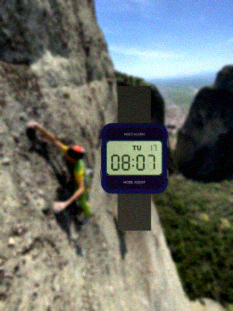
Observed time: **8:07**
